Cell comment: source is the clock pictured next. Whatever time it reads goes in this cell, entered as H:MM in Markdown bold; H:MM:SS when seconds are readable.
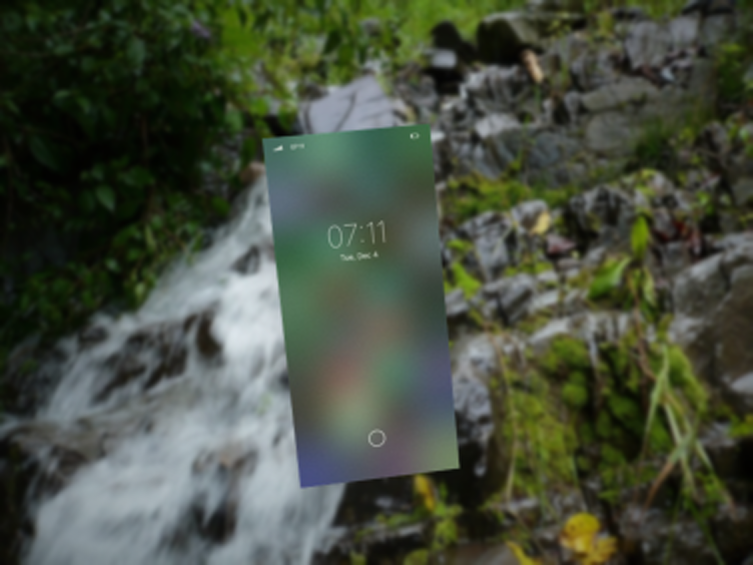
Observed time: **7:11**
